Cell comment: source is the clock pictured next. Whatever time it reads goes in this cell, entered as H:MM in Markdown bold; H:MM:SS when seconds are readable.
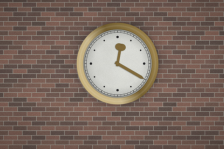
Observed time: **12:20**
